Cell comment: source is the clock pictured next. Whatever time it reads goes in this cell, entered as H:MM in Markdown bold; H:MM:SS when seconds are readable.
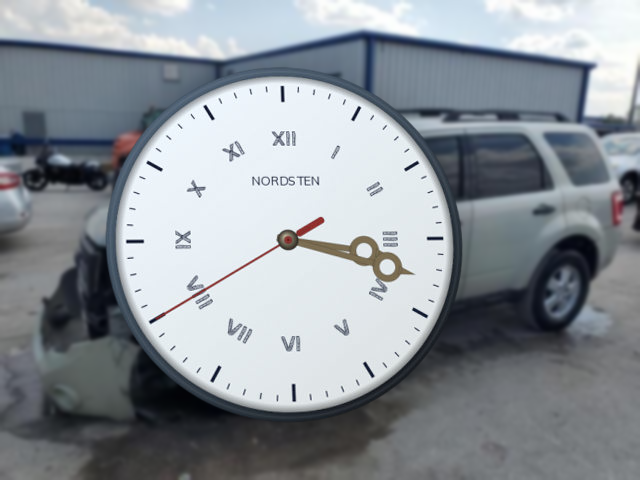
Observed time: **3:17:40**
